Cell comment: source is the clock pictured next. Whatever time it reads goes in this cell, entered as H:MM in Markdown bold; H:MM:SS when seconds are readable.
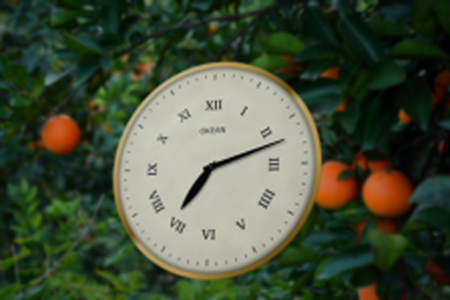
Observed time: **7:12**
